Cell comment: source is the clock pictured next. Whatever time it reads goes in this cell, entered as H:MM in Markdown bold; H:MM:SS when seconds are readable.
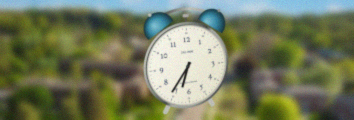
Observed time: **6:36**
